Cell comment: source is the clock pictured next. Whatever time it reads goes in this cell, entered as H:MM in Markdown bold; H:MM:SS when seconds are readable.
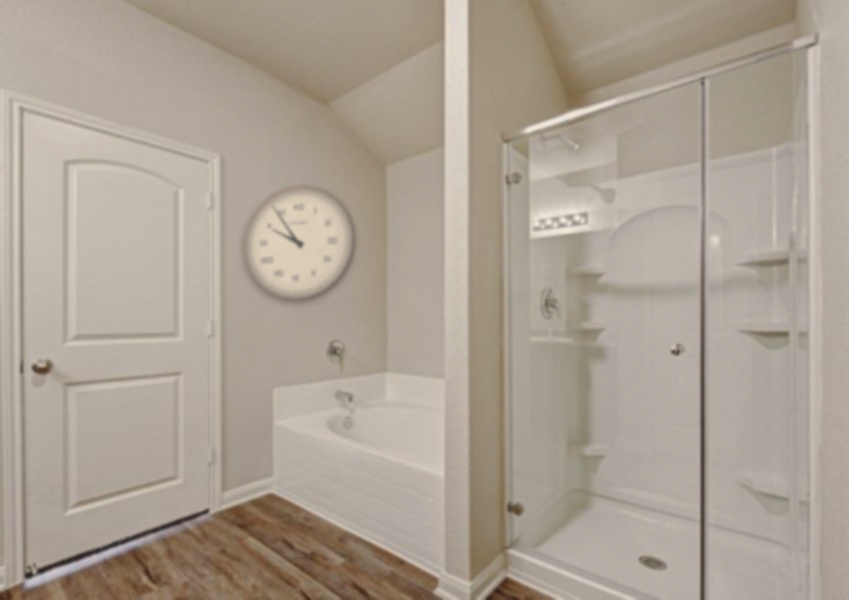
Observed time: **9:54**
